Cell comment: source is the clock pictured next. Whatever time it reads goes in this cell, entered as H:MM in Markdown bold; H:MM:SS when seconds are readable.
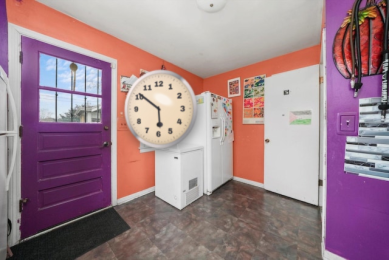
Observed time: **5:51**
